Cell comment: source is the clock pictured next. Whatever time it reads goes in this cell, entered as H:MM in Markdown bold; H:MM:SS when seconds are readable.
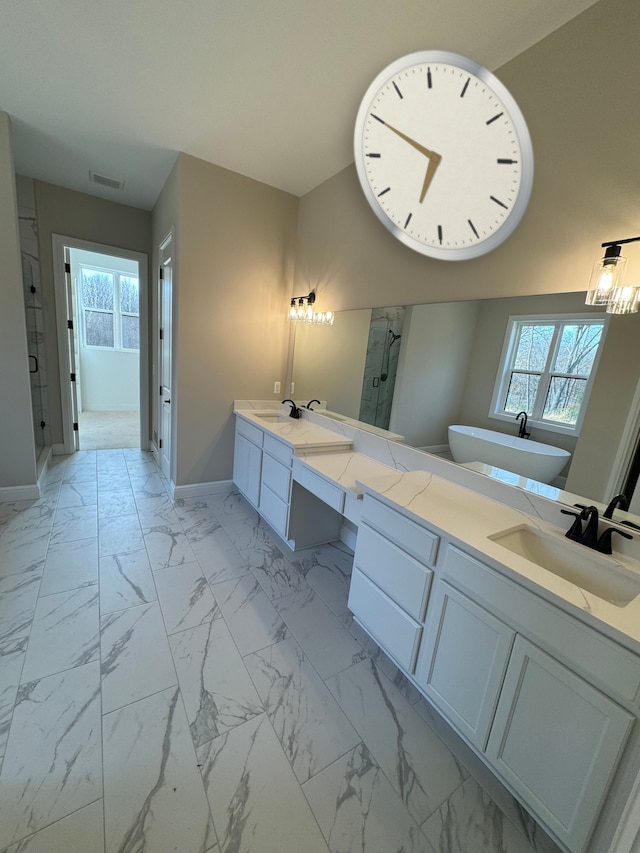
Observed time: **6:50**
